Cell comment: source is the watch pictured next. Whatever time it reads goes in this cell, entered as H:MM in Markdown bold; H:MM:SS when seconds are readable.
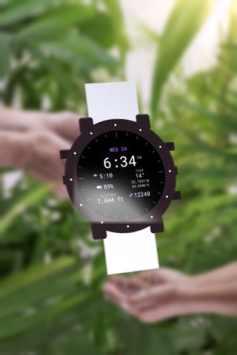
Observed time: **6:34**
